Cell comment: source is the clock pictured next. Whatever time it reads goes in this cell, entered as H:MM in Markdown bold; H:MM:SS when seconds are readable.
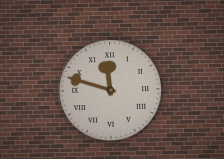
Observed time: **11:48**
